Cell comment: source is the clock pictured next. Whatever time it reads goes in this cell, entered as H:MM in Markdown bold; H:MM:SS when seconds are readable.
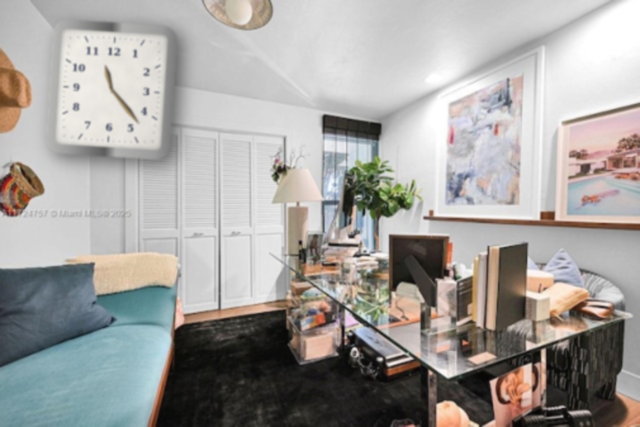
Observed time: **11:23**
